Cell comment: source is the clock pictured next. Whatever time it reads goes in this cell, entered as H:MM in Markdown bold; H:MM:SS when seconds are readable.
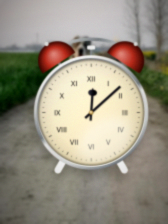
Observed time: **12:08**
